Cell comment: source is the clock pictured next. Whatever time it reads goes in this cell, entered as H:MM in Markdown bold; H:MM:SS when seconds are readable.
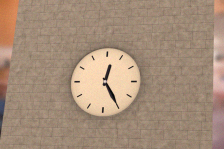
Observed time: **12:25**
